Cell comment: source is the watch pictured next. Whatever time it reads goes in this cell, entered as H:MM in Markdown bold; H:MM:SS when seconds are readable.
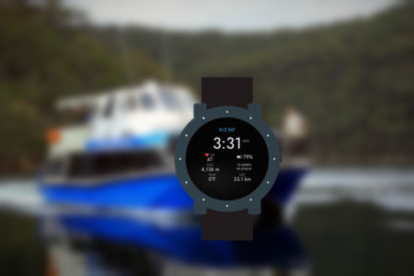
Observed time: **3:31**
